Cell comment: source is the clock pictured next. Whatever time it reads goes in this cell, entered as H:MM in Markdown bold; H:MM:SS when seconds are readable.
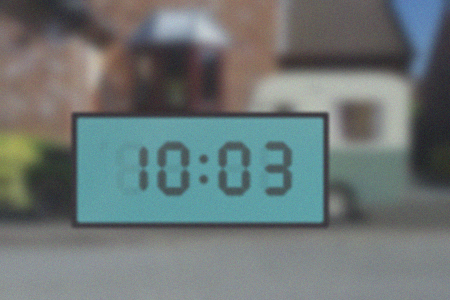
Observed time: **10:03**
